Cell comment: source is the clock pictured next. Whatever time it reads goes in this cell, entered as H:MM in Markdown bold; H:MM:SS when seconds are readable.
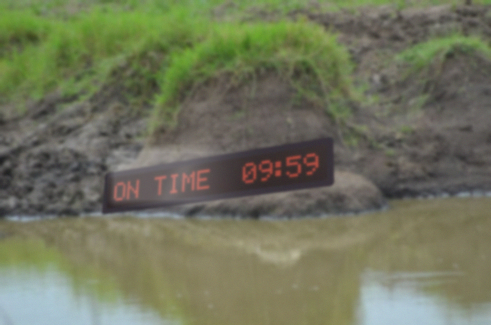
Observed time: **9:59**
